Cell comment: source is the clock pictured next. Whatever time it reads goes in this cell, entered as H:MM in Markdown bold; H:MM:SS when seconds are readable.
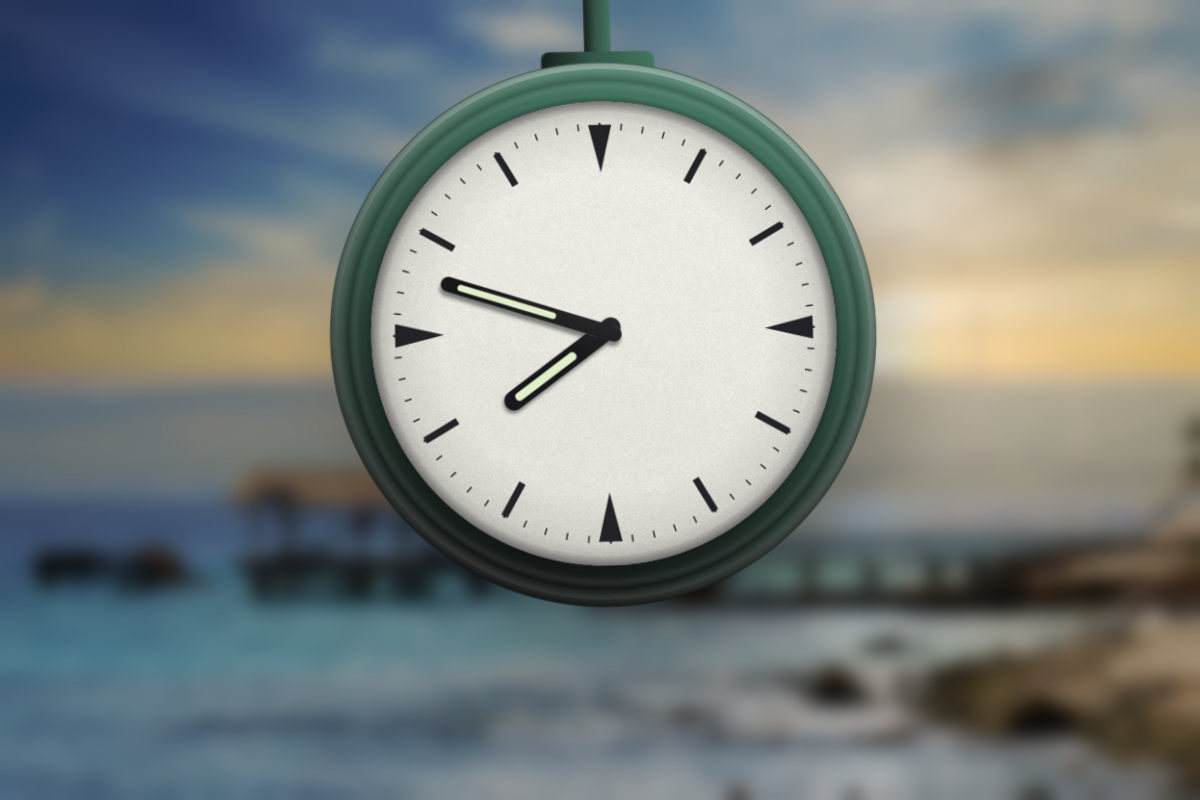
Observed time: **7:48**
